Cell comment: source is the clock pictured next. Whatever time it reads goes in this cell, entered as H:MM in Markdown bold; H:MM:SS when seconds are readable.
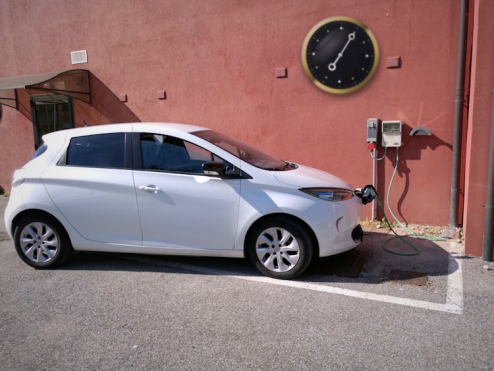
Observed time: **7:05**
